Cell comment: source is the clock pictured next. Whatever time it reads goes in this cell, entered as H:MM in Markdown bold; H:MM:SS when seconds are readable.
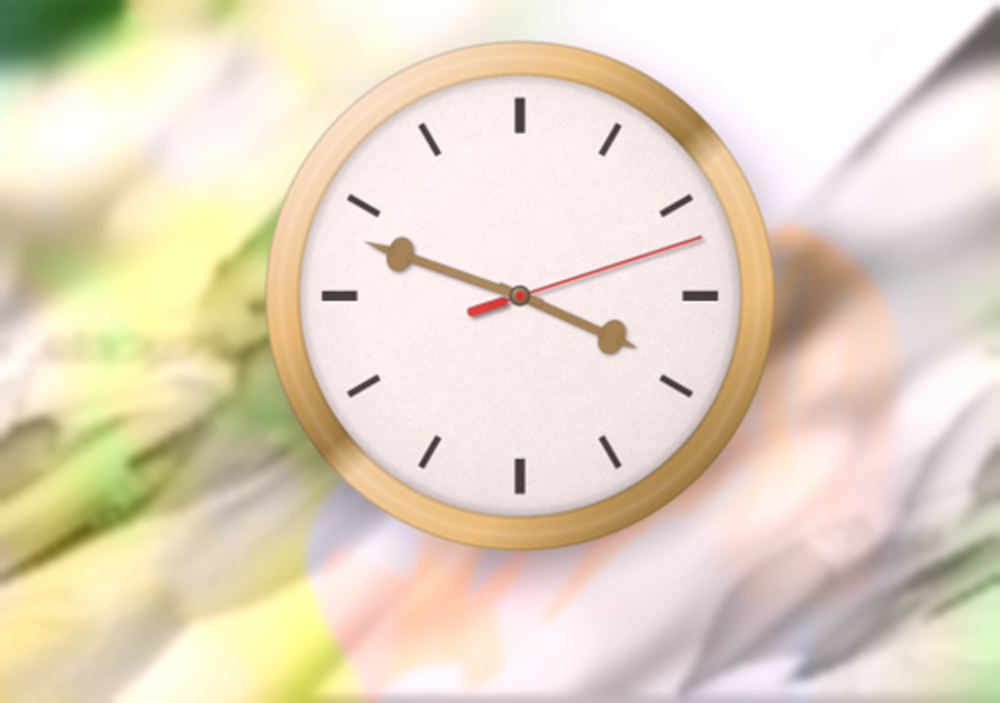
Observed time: **3:48:12**
